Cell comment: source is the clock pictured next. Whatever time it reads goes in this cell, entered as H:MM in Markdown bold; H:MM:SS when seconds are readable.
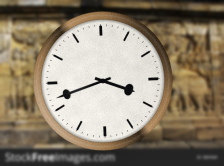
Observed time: **3:42**
